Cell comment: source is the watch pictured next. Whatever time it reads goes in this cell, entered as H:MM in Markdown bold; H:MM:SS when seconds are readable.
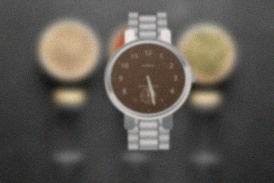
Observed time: **5:28**
